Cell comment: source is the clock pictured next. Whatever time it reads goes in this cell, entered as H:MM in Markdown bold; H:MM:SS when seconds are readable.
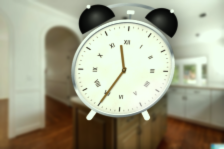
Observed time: **11:35**
